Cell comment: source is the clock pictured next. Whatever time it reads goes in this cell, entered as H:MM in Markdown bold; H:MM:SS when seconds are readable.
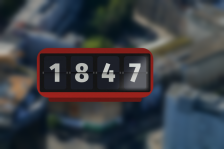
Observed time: **18:47**
